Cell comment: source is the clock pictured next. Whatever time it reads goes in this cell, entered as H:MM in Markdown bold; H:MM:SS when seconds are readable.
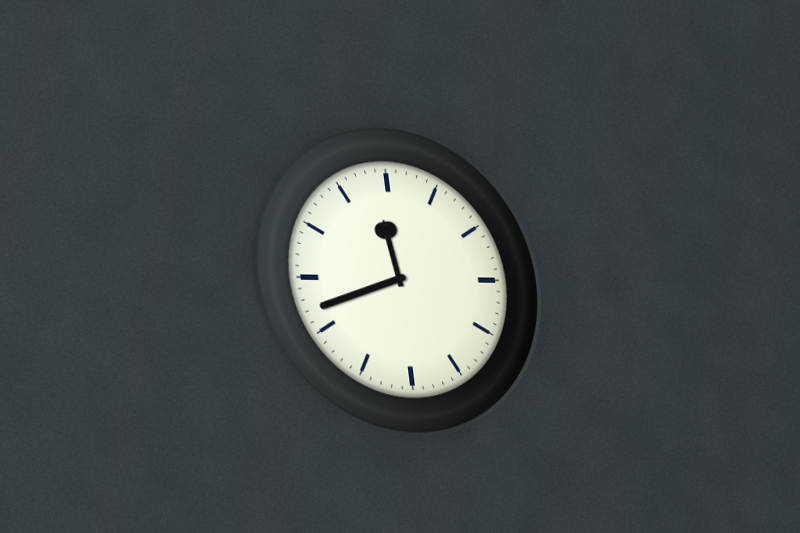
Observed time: **11:42**
